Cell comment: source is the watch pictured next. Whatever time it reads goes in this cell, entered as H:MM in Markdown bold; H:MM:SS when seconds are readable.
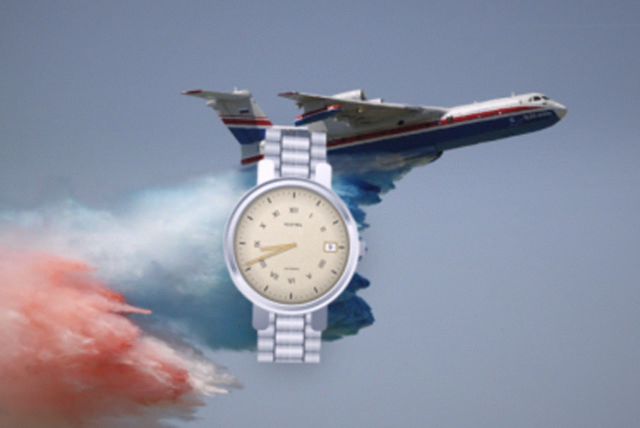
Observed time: **8:41**
